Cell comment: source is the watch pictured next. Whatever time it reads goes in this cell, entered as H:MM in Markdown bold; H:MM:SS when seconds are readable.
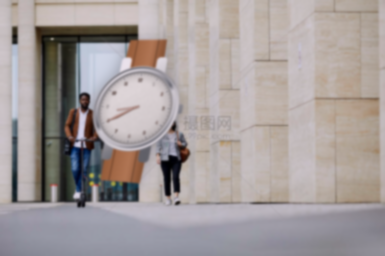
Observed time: **8:40**
